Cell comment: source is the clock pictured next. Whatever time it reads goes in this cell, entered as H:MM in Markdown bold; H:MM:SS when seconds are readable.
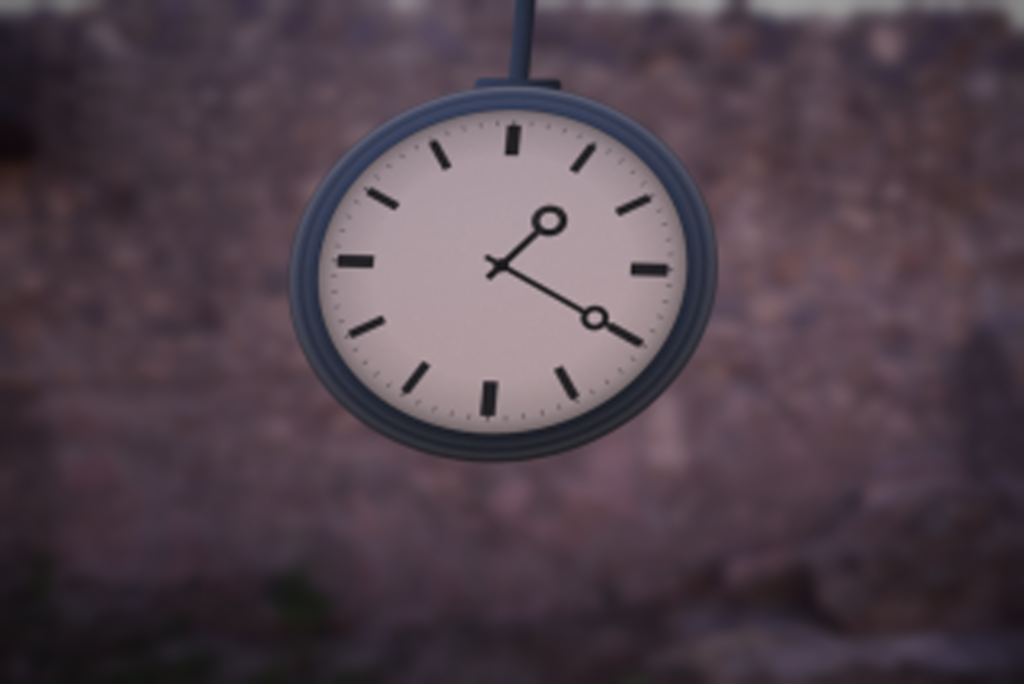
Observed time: **1:20**
